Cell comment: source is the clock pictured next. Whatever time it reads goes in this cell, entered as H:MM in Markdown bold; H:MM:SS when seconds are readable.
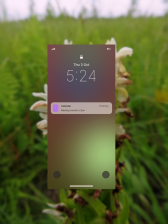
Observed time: **5:24**
